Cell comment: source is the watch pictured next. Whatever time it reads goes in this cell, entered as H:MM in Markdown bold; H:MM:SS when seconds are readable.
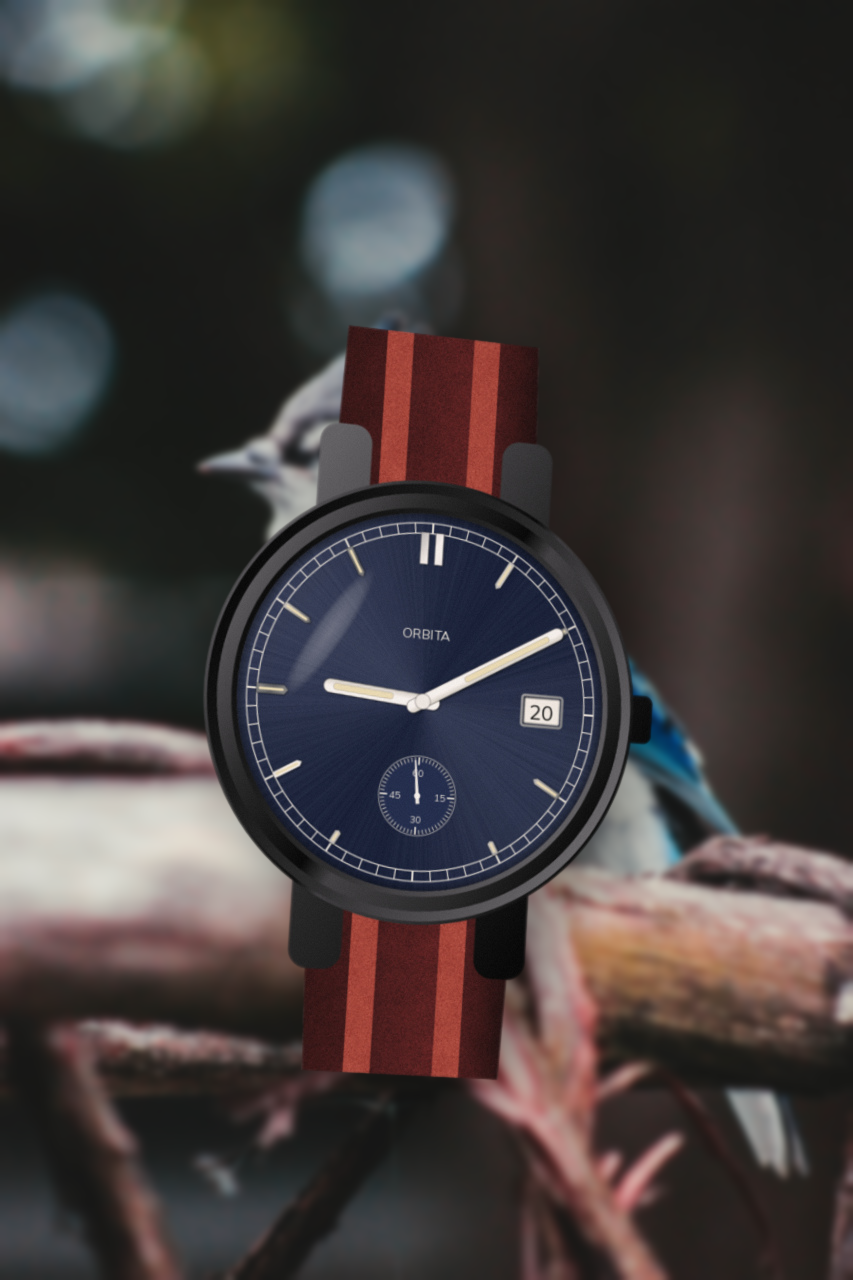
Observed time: **9:09:59**
